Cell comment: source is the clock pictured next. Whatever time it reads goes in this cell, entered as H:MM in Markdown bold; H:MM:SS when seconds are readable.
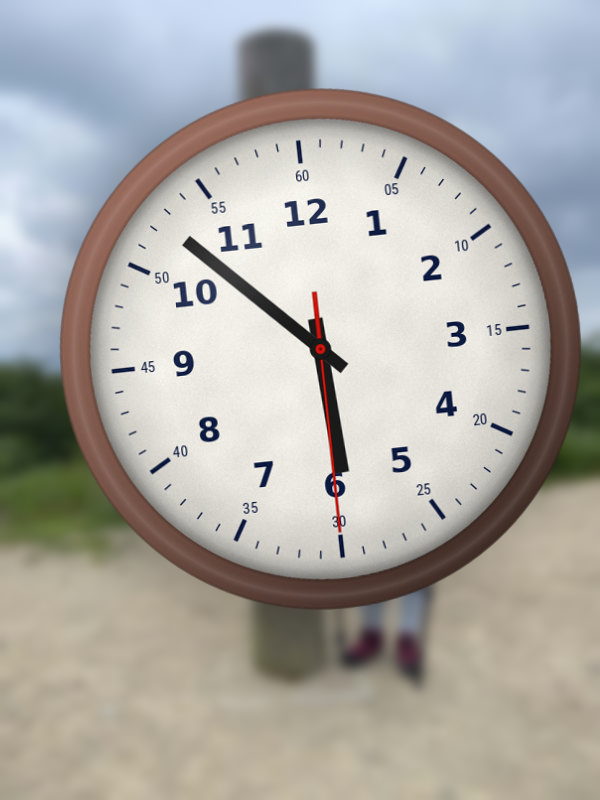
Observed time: **5:52:30**
